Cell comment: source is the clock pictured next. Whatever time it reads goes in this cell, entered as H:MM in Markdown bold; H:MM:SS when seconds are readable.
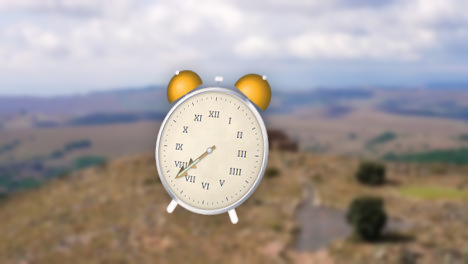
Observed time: **7:38**
